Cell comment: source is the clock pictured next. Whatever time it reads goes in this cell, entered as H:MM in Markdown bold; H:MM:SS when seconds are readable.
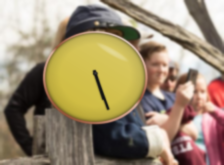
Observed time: **5:27**
